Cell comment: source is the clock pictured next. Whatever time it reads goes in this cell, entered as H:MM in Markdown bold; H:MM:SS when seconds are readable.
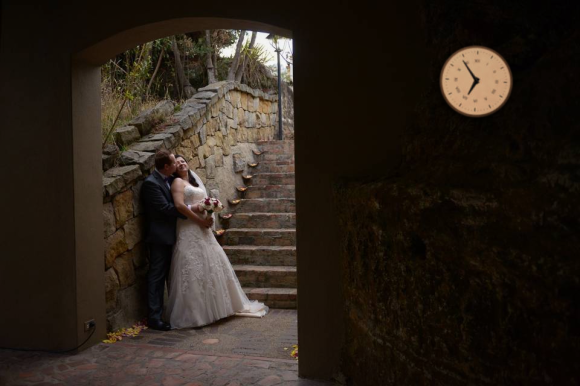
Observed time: **6:54**
